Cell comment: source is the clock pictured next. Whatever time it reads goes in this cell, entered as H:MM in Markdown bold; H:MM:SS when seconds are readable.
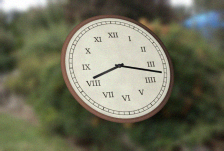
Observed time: **8:17**
